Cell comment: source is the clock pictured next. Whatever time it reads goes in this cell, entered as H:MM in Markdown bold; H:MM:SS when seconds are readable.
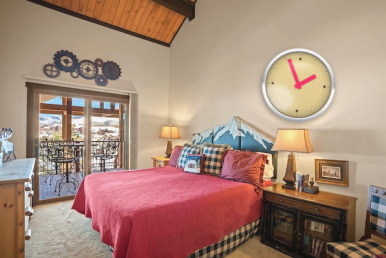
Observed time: **1:56**
